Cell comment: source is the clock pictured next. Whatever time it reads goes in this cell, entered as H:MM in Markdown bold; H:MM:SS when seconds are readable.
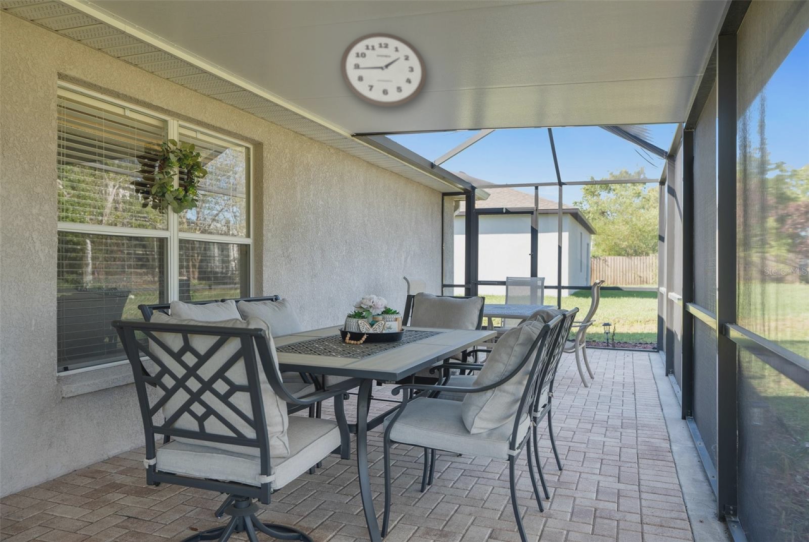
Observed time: **1:44**
